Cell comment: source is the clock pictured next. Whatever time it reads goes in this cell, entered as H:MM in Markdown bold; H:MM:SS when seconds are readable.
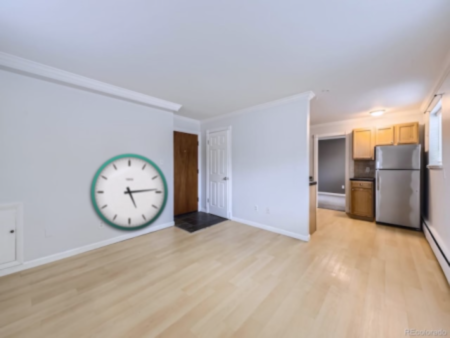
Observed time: **5:14**
